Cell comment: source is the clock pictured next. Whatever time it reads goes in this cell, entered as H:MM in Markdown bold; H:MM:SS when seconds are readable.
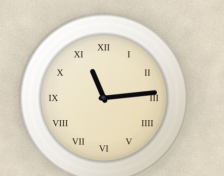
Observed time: **11:14**
